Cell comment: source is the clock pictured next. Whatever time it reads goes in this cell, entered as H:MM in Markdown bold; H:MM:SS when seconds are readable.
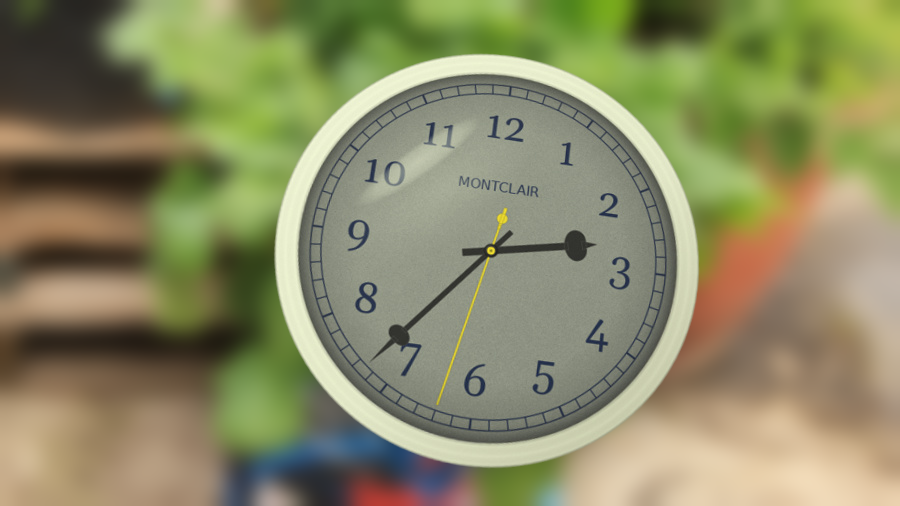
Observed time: **2:36:32**
